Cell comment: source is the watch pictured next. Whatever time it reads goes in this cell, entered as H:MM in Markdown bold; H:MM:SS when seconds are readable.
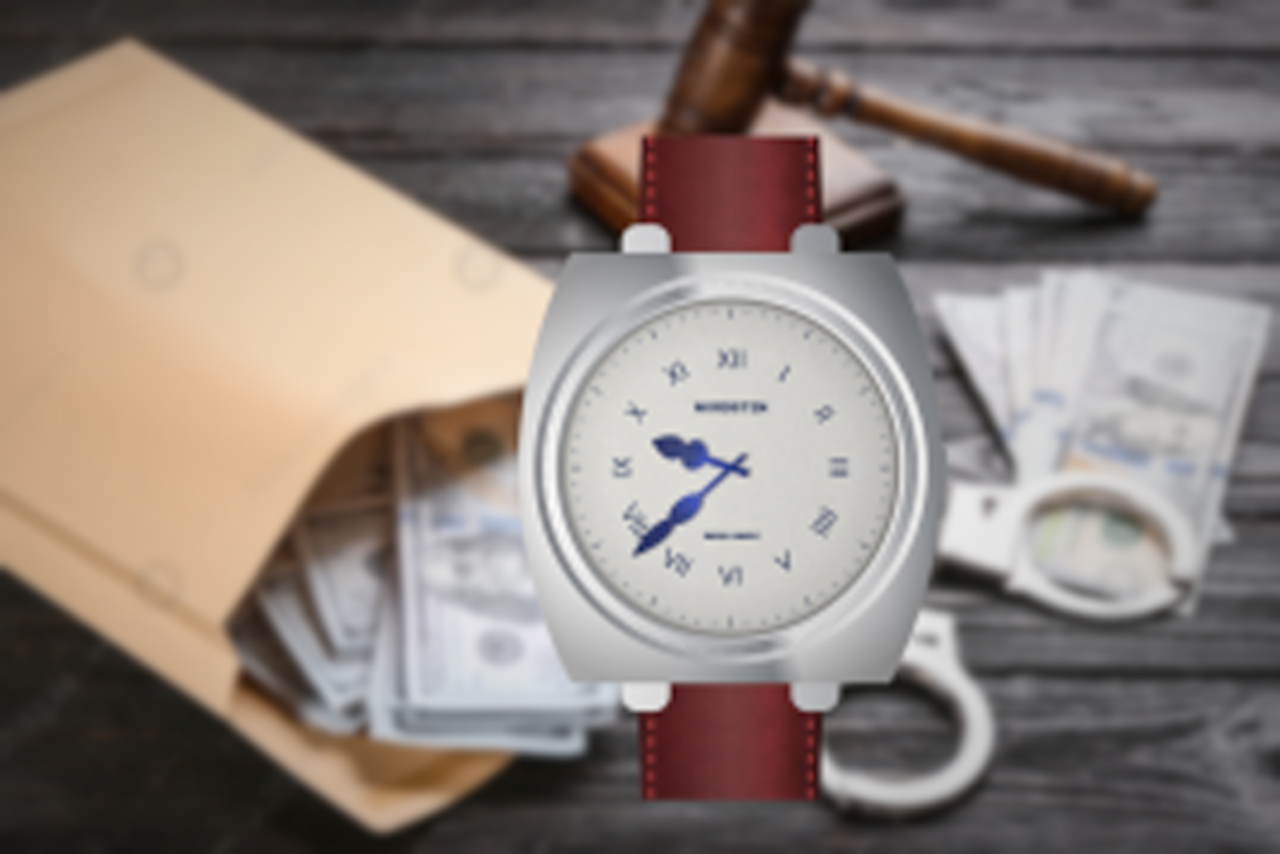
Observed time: **9:38**
